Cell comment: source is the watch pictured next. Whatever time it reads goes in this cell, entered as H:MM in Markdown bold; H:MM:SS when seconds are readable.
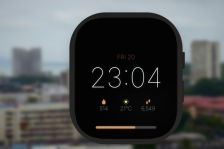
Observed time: **23:04**
